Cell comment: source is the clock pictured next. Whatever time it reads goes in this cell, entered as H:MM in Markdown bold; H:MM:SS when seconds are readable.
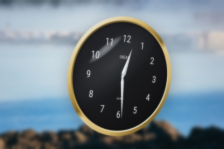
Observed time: **12:29**
